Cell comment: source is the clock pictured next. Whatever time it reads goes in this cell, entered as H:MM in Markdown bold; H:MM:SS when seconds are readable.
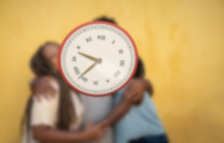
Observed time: **9:37**
